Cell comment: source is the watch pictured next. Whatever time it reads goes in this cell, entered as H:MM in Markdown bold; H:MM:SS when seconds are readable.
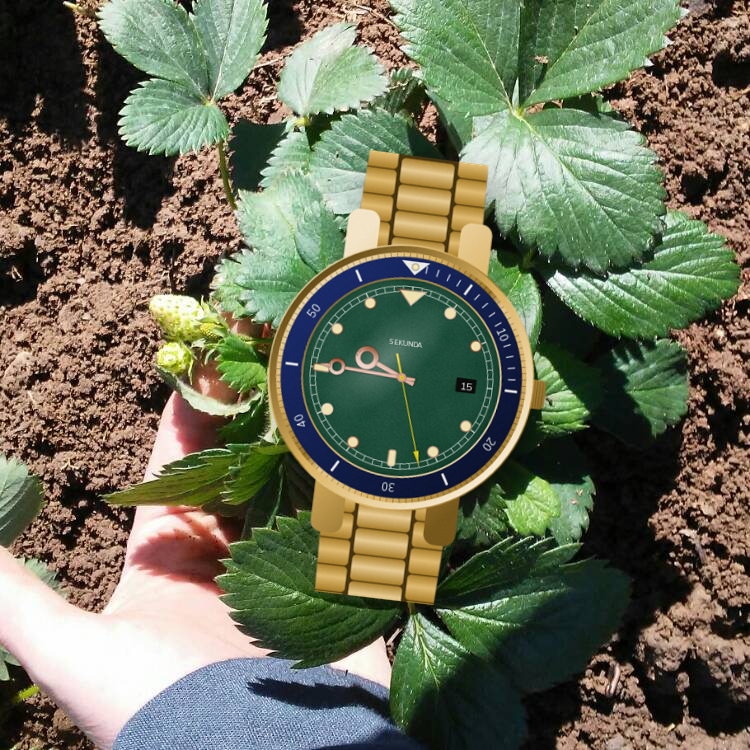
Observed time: **9:45:27**
